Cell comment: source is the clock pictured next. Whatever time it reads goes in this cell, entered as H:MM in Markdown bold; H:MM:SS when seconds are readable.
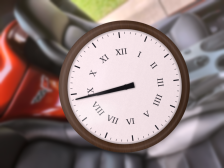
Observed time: **8:44**
